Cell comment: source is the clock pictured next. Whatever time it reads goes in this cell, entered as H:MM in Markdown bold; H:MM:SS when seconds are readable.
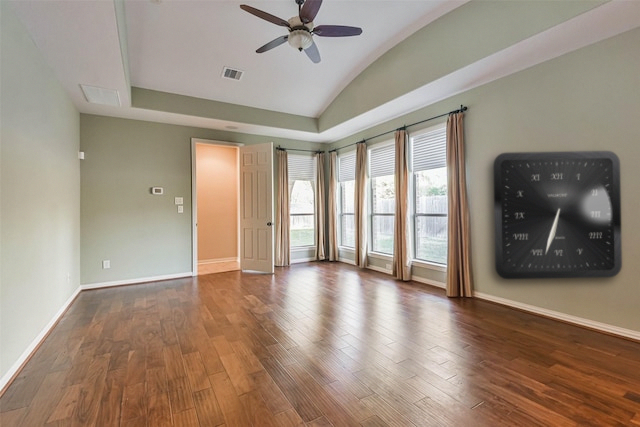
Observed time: **6:33**
